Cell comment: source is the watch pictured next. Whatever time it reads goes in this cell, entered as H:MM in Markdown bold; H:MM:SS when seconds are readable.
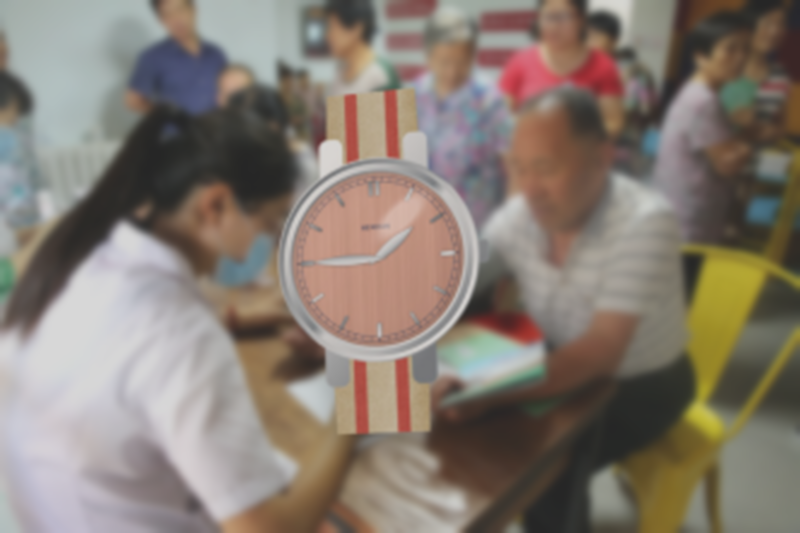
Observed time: **1:45**
